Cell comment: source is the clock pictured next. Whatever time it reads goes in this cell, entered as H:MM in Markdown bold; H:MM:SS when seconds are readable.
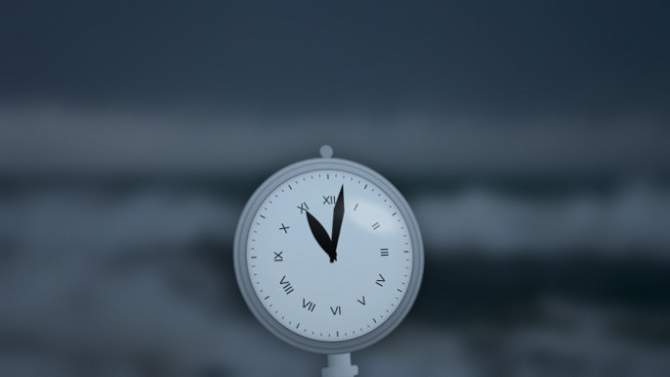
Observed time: **11:02**
